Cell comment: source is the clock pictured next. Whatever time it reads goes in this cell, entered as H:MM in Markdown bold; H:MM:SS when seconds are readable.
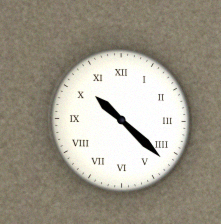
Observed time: **10:22**
